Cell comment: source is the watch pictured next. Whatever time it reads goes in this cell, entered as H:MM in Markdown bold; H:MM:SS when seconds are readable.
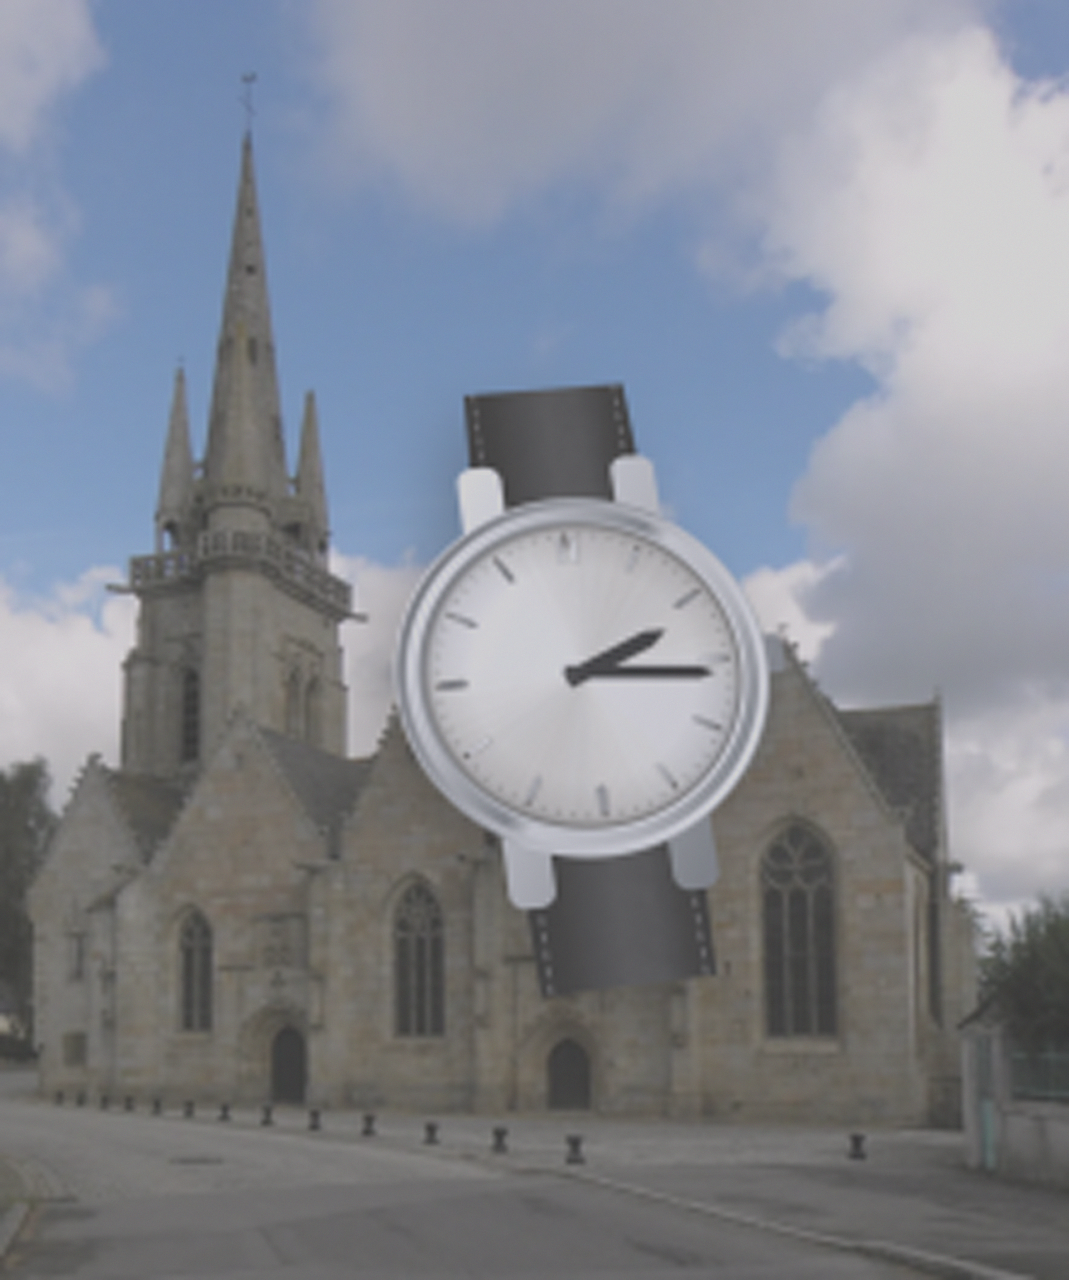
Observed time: **2:16**
